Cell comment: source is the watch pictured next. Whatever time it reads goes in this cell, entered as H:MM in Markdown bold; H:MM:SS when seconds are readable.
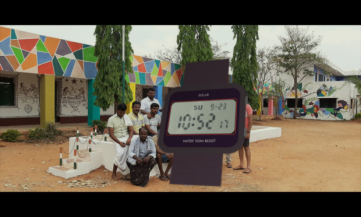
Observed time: **10:52:17**
